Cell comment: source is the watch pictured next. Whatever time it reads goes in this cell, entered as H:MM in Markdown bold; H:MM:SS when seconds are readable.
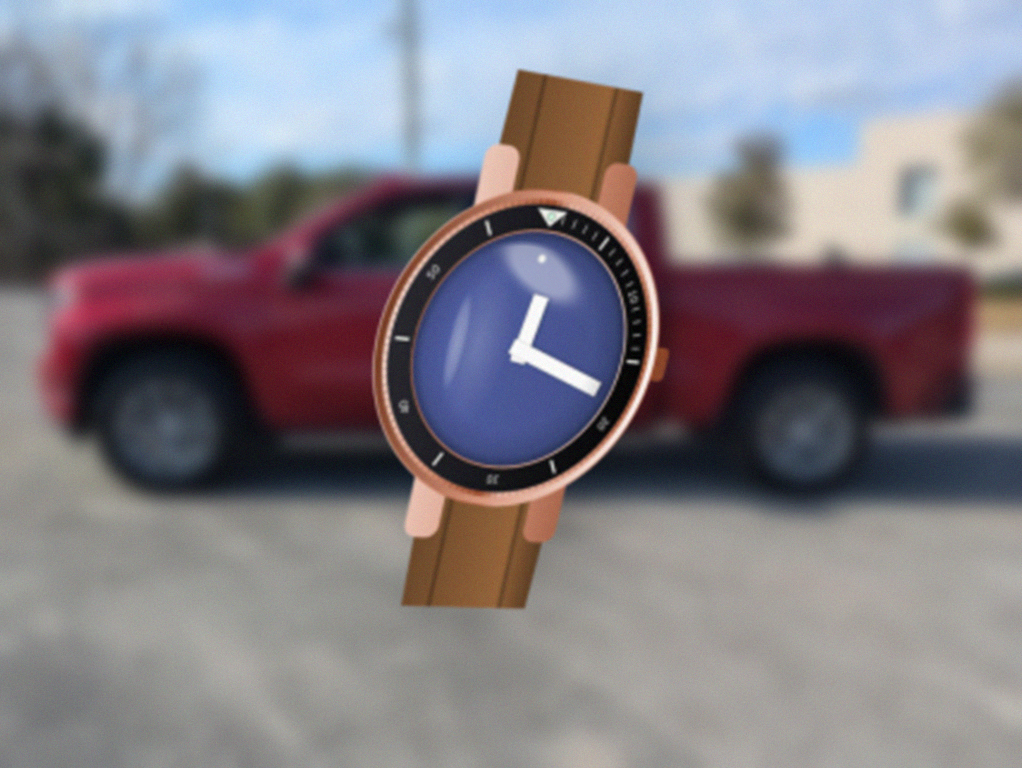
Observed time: **12:18**
